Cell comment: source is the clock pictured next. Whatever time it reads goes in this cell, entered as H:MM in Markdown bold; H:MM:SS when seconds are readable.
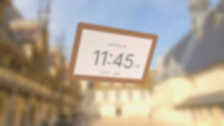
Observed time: **11:45**
